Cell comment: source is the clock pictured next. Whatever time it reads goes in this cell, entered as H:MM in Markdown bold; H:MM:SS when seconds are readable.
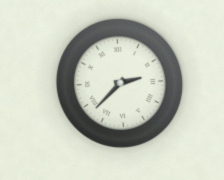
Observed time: **2:38**
